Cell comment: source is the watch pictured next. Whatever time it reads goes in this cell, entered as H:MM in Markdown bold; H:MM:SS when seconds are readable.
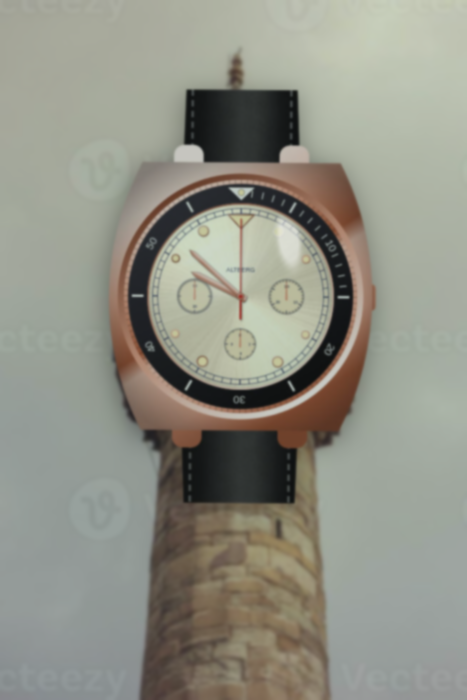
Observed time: **9:52**
